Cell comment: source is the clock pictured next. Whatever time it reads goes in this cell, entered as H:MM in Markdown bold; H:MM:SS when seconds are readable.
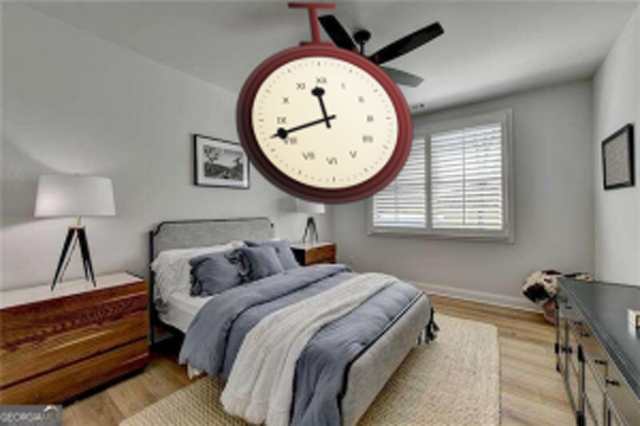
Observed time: **11:42**
